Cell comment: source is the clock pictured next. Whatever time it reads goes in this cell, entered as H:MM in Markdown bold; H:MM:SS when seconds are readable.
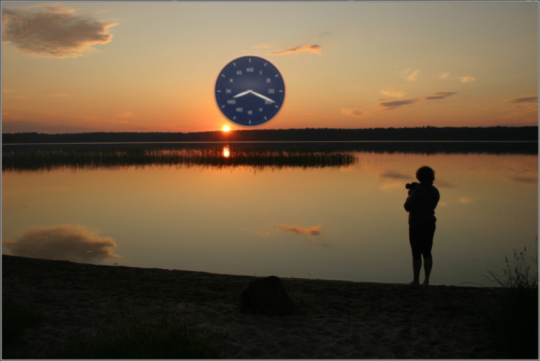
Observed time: **8:19**
